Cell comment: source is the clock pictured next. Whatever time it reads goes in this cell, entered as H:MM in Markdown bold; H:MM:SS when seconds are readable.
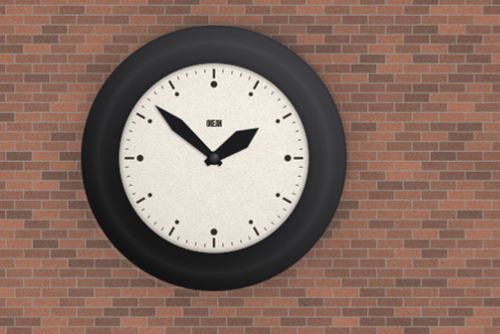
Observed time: **1:52**
